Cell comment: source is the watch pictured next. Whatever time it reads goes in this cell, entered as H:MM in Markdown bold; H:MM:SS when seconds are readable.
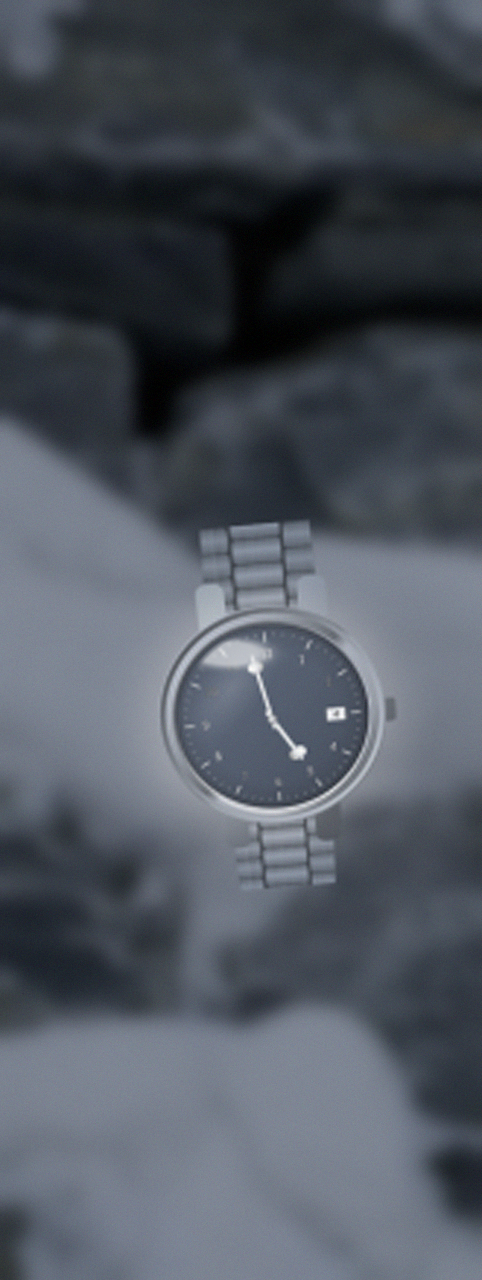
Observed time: **4:58**
